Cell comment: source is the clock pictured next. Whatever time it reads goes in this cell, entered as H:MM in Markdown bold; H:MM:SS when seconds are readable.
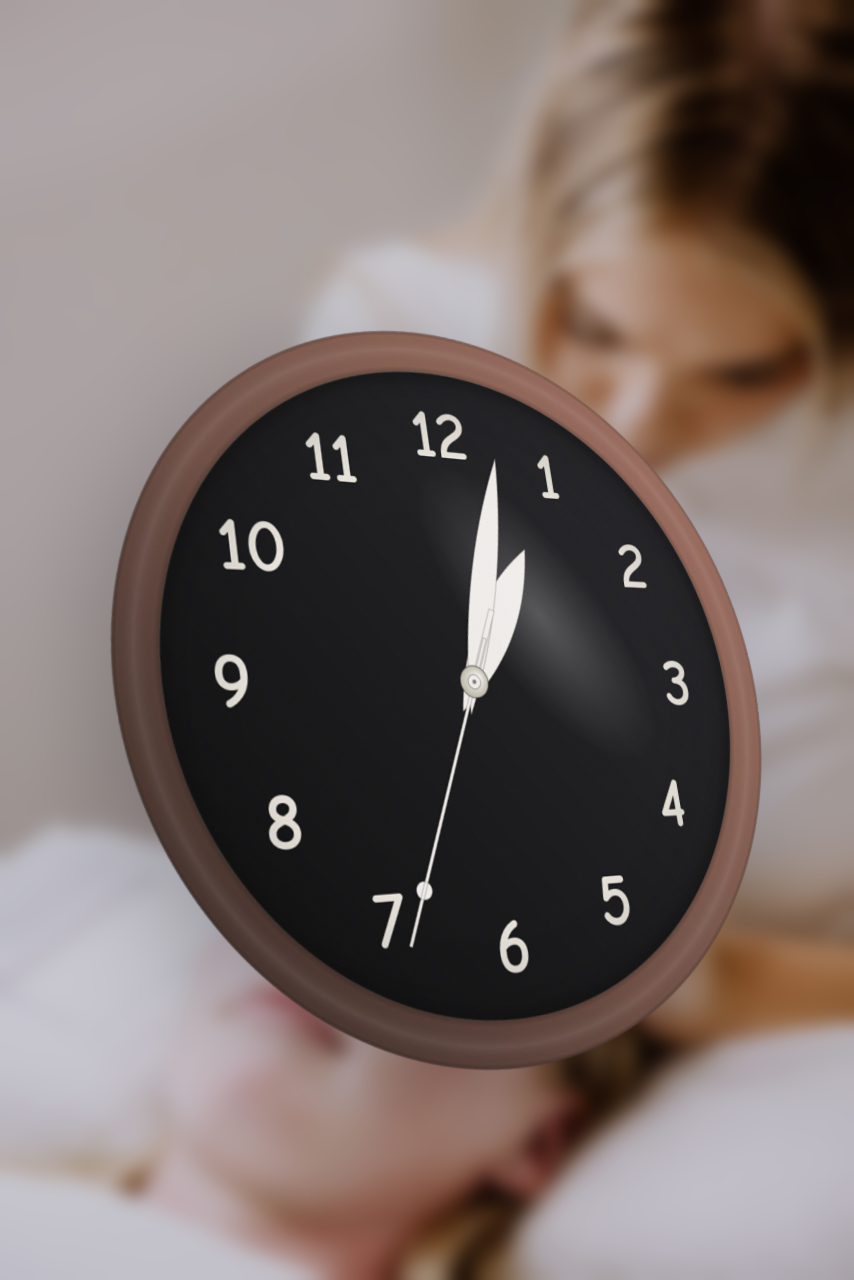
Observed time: **1:02:34**
